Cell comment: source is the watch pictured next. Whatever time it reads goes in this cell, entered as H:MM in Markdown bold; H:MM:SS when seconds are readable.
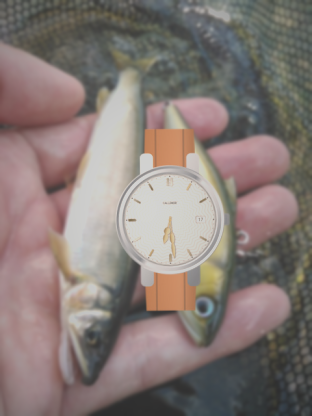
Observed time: **6:29**
